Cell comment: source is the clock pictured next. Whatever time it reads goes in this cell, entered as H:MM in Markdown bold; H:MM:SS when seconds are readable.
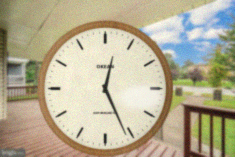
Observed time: **12:26**
